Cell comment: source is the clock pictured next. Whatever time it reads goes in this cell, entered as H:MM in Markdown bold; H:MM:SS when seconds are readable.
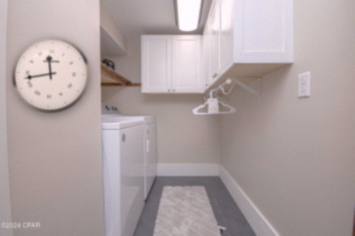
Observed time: **11:43**
